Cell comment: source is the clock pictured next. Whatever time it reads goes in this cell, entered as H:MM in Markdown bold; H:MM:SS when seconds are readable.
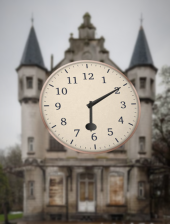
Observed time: **6:10**
